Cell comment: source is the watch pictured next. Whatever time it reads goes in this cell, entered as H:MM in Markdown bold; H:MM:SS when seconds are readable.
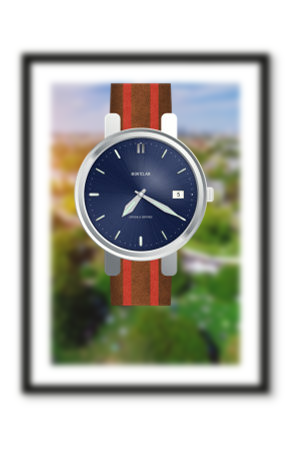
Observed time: **7:20**
